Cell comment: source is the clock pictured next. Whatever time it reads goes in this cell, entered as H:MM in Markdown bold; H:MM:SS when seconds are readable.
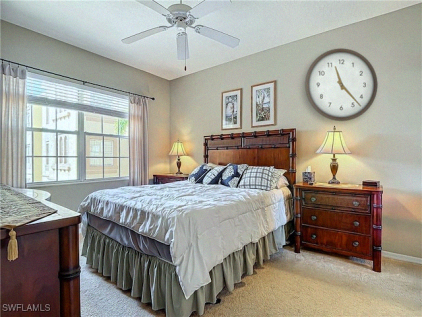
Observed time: **11:23**
